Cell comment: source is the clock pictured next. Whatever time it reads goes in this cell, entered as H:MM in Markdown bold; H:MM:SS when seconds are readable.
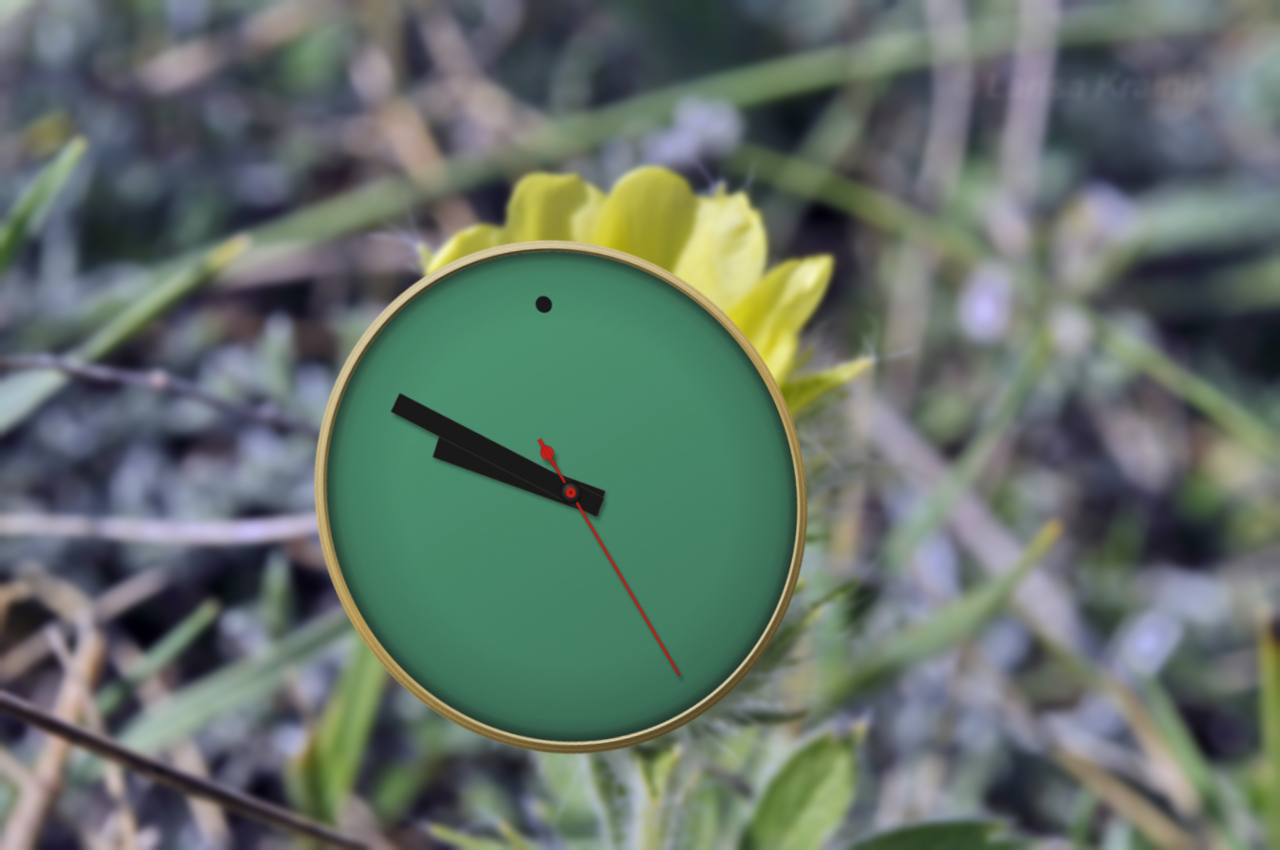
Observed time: **9:50:26**
